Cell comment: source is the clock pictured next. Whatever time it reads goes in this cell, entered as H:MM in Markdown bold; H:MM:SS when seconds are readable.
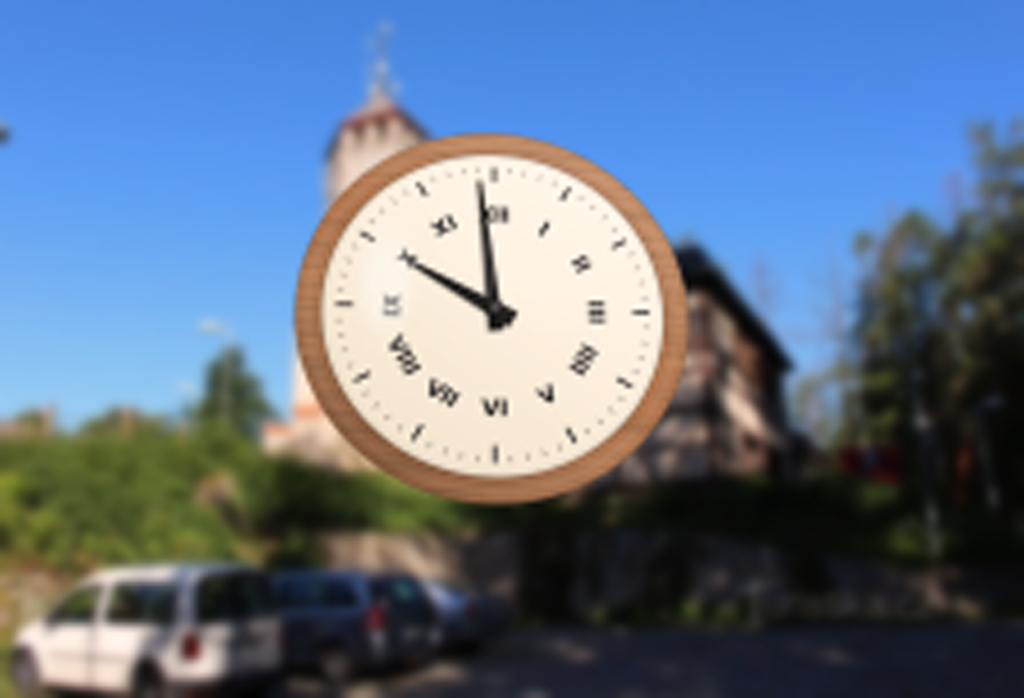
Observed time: **9:59**
